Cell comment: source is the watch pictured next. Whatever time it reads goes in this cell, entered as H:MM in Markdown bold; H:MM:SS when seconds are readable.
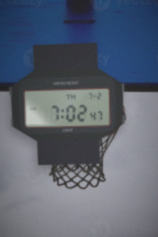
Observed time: **7:02:47**
